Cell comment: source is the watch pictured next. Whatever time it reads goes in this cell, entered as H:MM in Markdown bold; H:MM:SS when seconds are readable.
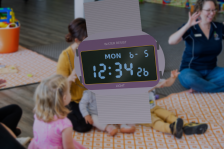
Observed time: **12:34:26**
